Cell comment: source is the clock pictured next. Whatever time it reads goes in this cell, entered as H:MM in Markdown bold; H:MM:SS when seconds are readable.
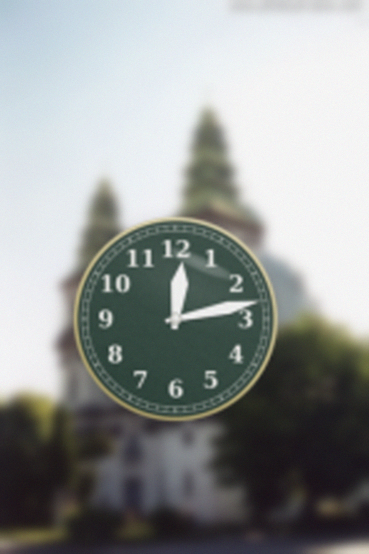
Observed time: **12:13**
